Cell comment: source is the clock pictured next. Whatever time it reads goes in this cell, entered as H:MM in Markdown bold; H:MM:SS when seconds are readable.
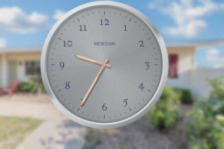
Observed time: **9:35**
